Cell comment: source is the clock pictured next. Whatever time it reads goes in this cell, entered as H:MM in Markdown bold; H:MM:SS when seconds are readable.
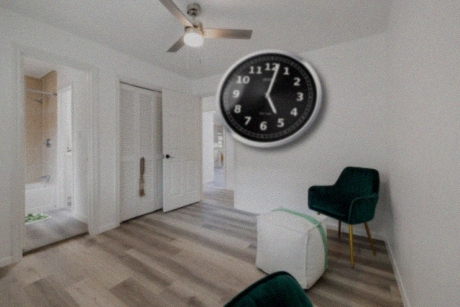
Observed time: **5:02**
